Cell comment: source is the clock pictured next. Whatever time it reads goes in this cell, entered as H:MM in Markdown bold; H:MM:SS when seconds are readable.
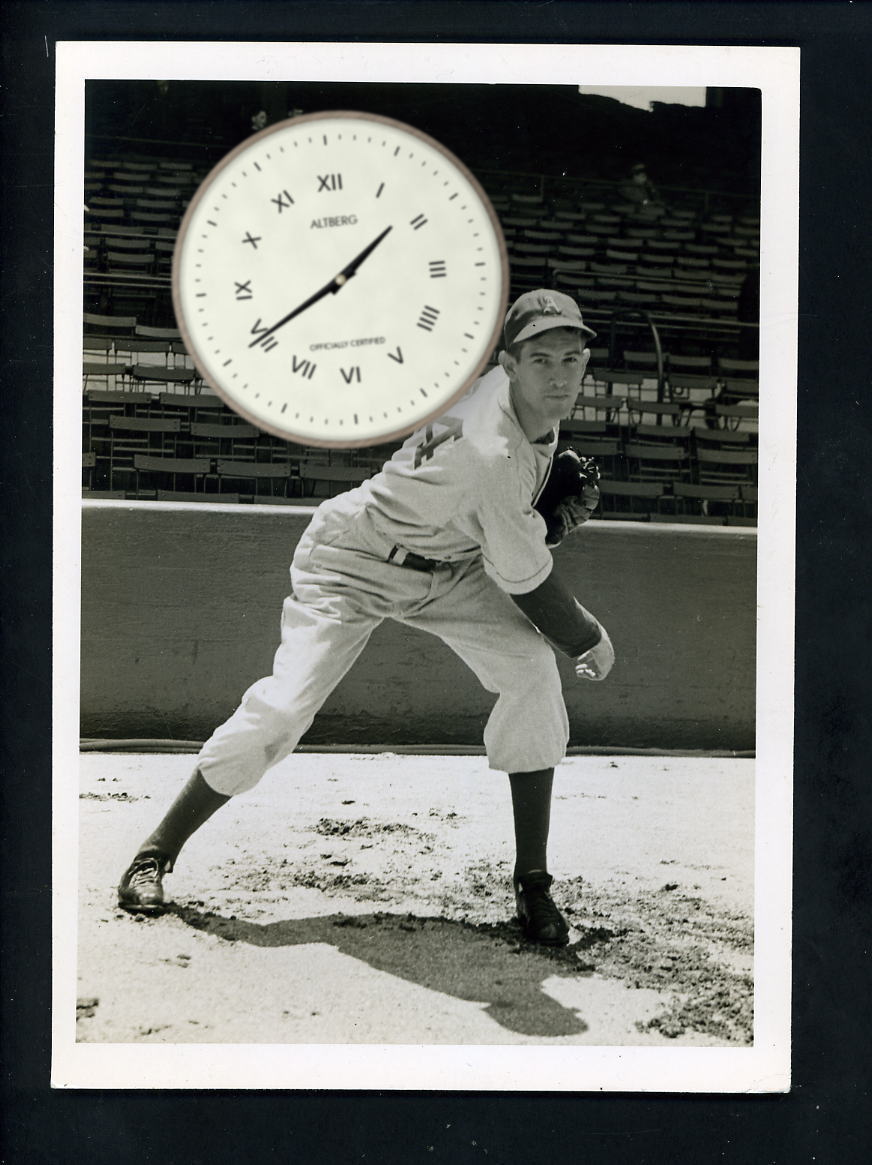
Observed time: **1:40**
